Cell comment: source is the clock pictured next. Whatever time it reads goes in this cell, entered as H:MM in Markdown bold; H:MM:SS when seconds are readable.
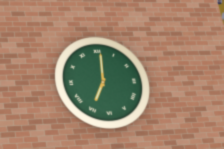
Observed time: **7:01**
